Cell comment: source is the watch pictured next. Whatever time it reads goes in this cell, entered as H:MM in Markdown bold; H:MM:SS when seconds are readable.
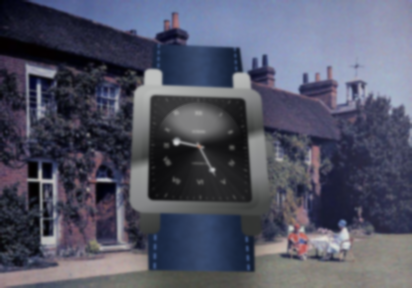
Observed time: **9:26**
